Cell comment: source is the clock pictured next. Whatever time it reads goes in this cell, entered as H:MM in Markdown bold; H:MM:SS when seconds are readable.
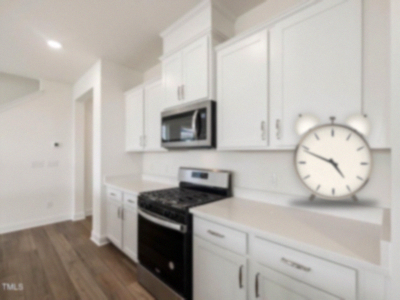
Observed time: **4:49**
